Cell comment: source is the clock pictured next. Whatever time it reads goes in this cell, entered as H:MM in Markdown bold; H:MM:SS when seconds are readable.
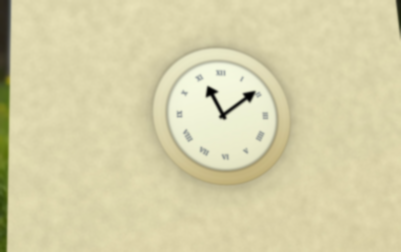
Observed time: **11:09**
